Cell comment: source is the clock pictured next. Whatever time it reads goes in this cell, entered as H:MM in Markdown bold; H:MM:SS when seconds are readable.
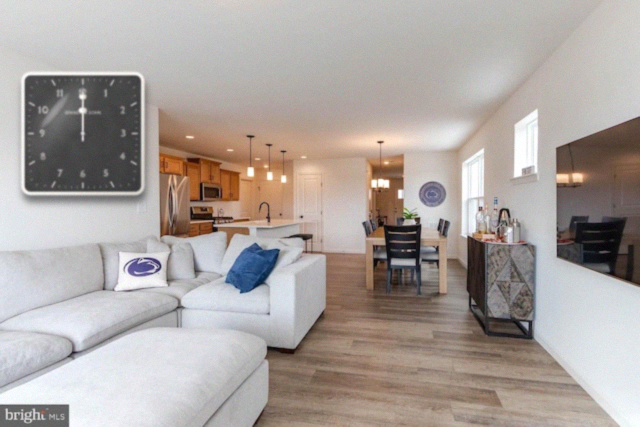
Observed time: **12:00**
